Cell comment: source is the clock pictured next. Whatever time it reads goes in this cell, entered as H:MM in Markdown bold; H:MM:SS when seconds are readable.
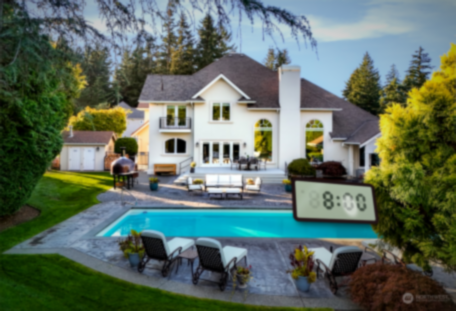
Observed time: **8:00**
